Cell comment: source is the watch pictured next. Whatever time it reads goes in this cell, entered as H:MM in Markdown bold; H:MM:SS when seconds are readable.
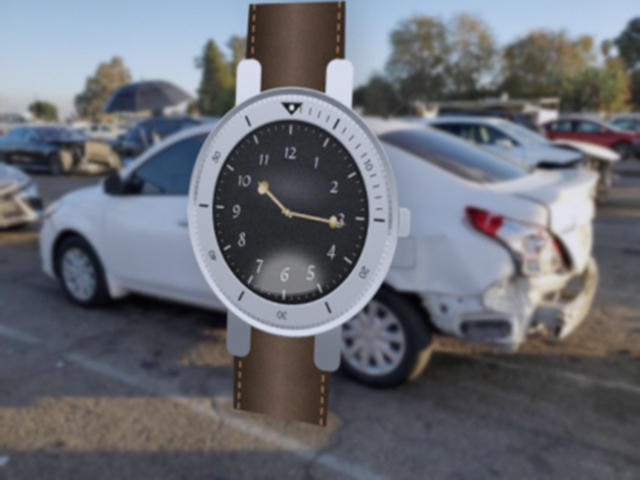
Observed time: **10:16**
